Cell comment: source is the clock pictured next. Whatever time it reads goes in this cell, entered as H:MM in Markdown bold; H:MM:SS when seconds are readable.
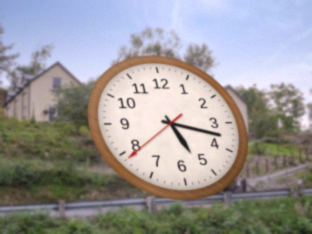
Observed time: **5:17:39**
